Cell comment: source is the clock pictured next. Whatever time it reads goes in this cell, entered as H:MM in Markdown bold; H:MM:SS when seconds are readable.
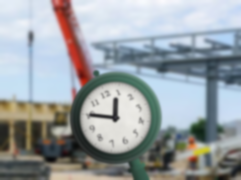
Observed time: **12:50**
